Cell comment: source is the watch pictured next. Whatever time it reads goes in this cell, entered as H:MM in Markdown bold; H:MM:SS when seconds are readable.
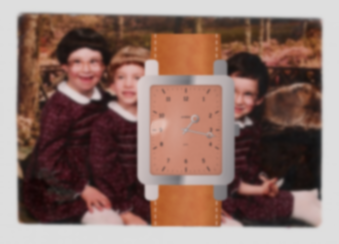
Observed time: **1:17**
